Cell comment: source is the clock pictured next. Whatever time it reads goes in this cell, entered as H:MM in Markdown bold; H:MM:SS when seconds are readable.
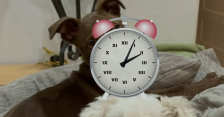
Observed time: **2:04**
